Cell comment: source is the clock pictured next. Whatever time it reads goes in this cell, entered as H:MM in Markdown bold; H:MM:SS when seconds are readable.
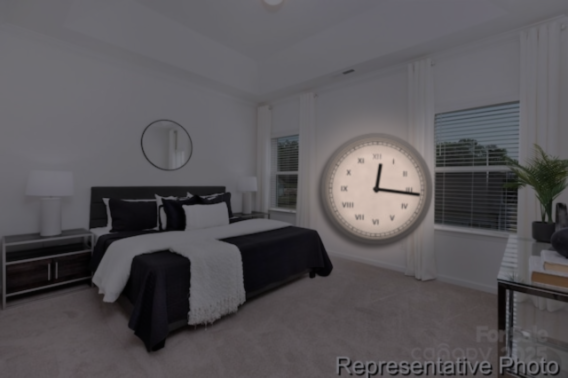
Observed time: **12:16**
